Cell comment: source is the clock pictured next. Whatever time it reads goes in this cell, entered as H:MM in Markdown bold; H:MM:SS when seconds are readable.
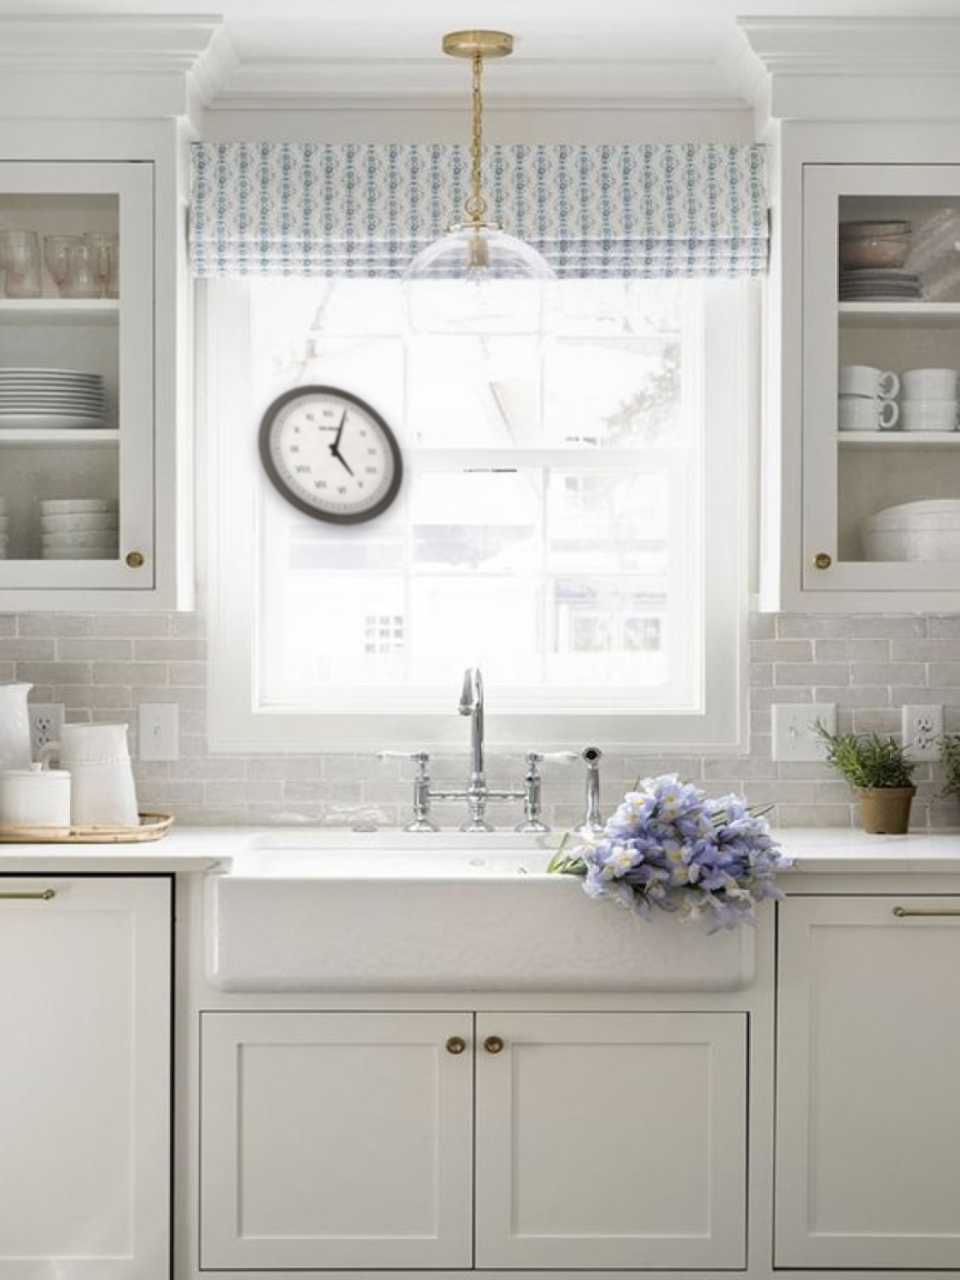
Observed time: **5:04**
